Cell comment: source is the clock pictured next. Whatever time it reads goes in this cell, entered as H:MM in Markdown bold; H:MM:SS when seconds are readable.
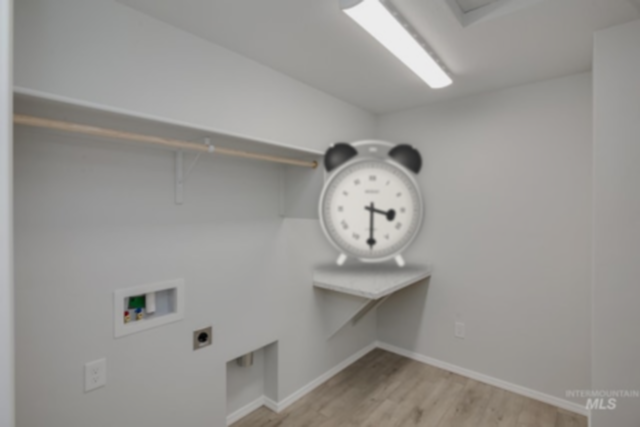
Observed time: **3:30**
